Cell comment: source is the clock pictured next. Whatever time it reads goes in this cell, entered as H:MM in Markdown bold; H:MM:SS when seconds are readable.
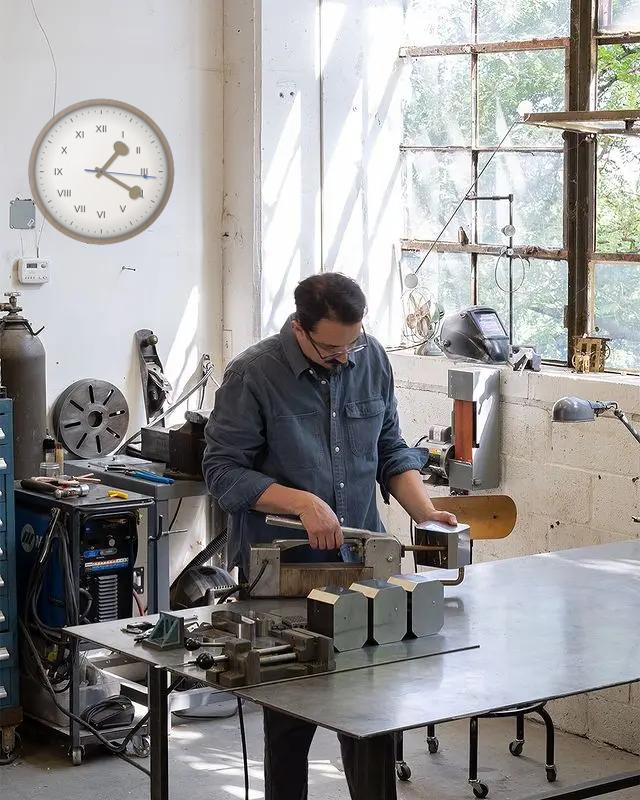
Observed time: **1:20:16**
